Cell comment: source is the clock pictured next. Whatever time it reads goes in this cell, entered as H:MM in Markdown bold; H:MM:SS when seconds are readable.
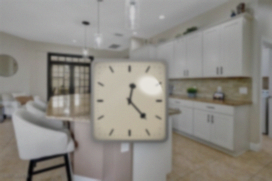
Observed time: **12:23**
